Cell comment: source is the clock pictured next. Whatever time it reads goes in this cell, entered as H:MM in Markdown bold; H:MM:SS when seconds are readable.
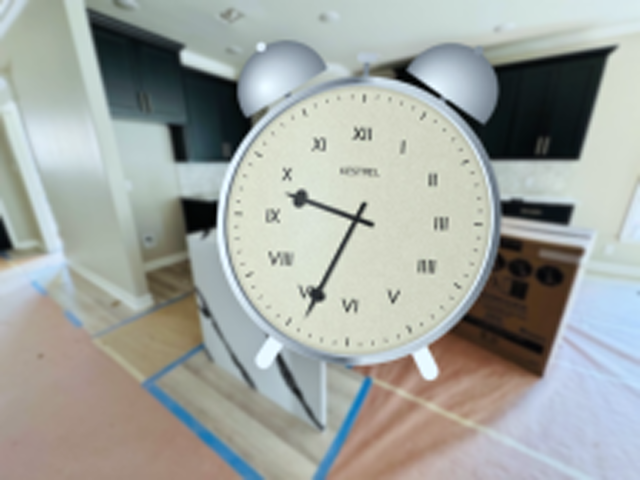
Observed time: **9:34**
